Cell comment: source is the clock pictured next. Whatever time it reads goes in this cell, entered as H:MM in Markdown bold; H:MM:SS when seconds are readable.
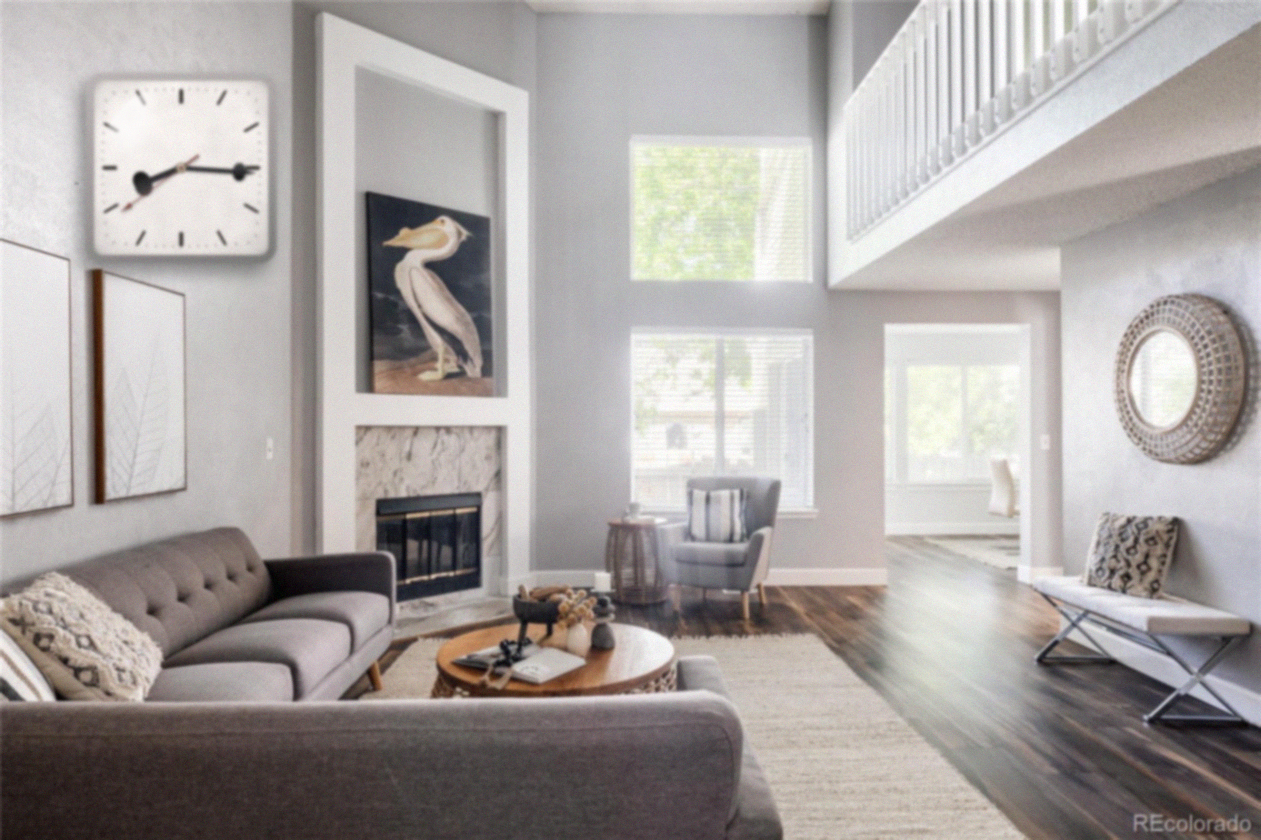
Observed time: **8:15:39**
